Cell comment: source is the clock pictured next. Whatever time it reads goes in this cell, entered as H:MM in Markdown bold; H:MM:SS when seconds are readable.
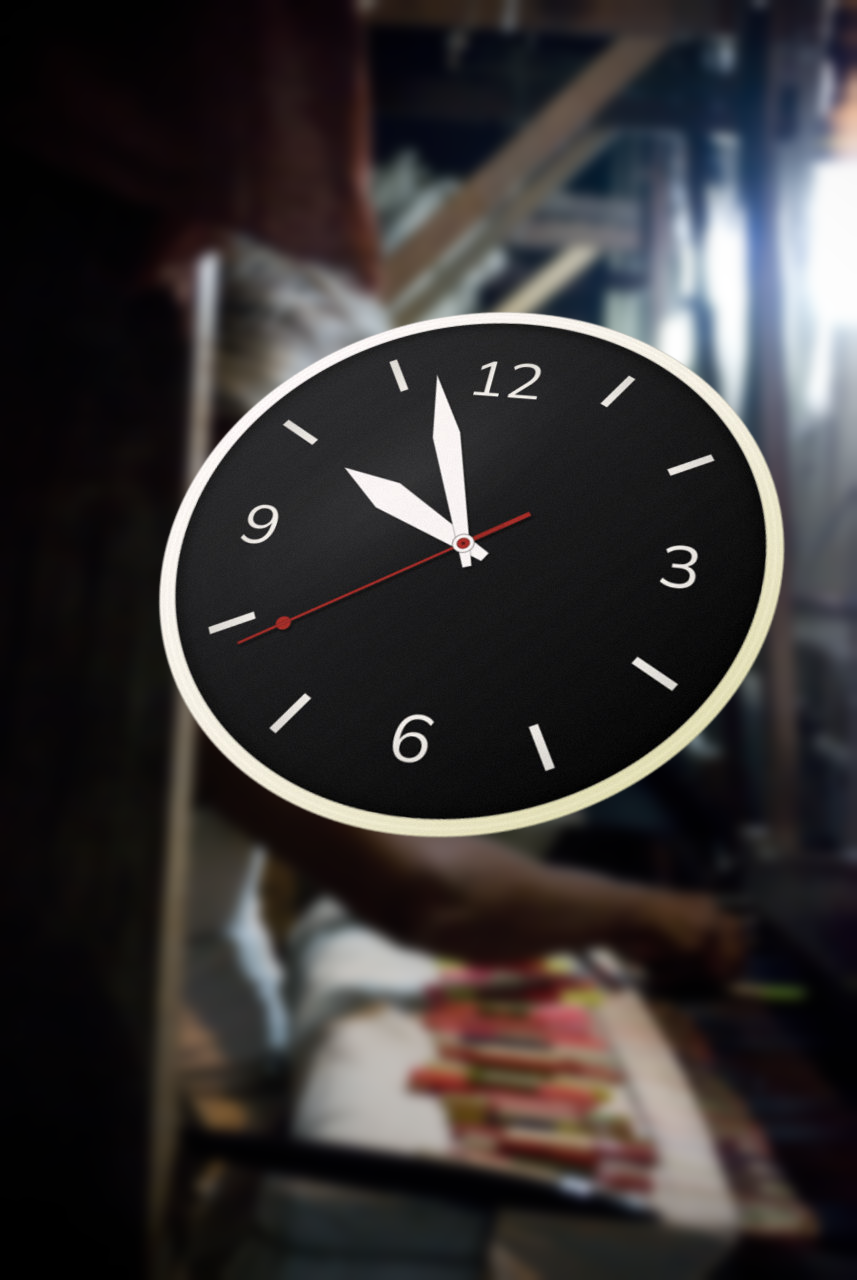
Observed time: **9:56:39**
